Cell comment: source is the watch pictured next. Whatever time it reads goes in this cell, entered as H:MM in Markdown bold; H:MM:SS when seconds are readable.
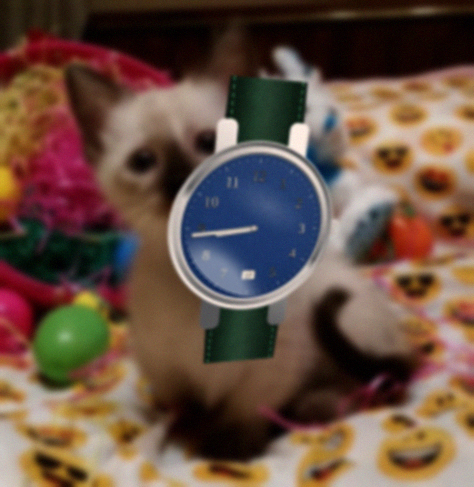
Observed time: **8:44**
